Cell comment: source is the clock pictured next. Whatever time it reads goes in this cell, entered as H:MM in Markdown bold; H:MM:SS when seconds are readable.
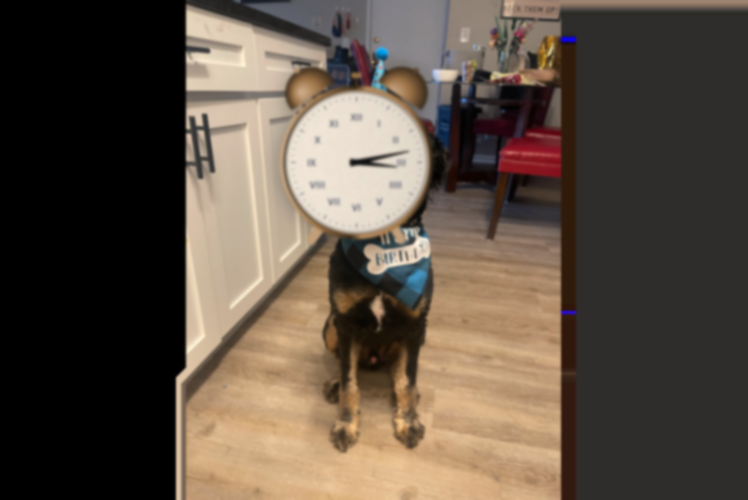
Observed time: **3:13**
